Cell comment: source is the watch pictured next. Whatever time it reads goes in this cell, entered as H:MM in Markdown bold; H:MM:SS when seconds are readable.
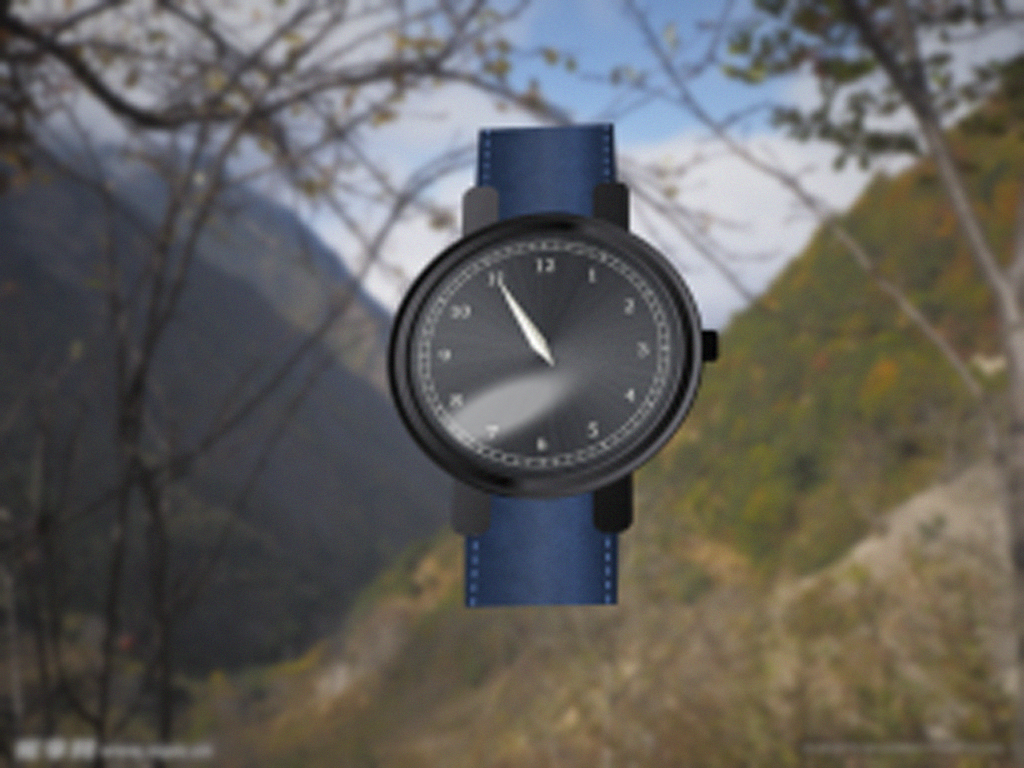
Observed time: **10:55**
